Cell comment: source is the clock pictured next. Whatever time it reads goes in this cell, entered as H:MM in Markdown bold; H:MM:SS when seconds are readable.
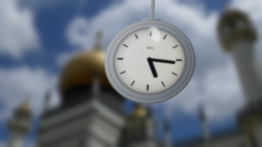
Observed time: **5:16**
